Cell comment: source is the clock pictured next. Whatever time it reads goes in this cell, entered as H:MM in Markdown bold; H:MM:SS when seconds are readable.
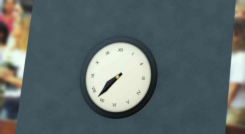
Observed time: **7:37**
